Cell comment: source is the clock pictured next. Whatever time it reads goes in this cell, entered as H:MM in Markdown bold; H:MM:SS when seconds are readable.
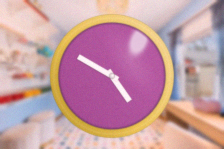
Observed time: **4:50**
